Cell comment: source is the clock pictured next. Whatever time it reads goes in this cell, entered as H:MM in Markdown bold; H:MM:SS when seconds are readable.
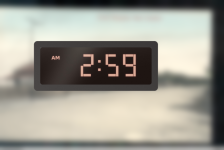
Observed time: **2:59**
